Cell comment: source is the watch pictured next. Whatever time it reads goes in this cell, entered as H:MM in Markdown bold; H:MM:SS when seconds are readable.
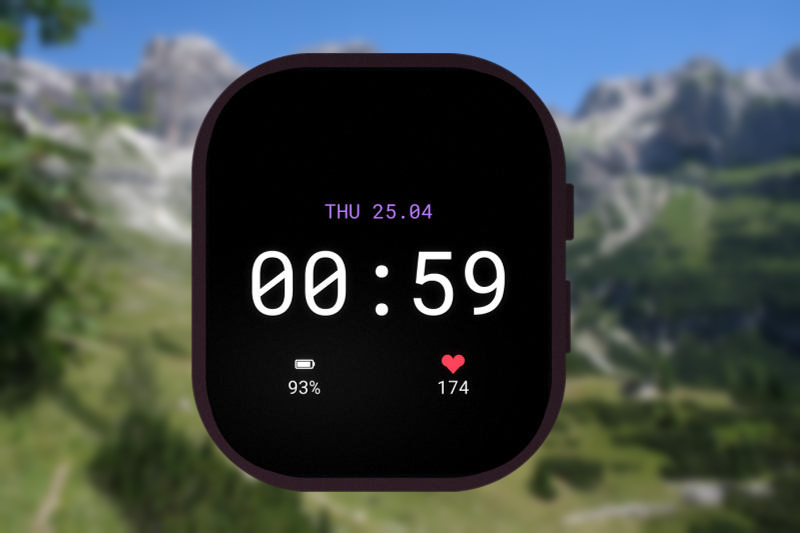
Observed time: **0:59**
